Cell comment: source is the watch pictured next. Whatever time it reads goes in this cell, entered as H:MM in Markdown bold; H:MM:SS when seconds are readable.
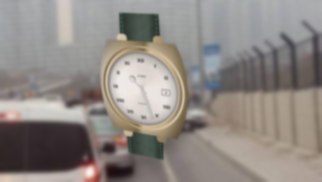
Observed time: **10:27**
